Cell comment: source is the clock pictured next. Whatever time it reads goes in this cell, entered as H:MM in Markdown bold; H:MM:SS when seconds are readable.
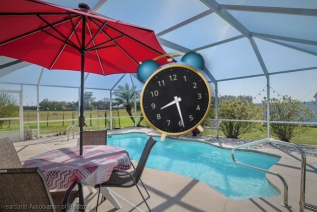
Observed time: **8:29**
